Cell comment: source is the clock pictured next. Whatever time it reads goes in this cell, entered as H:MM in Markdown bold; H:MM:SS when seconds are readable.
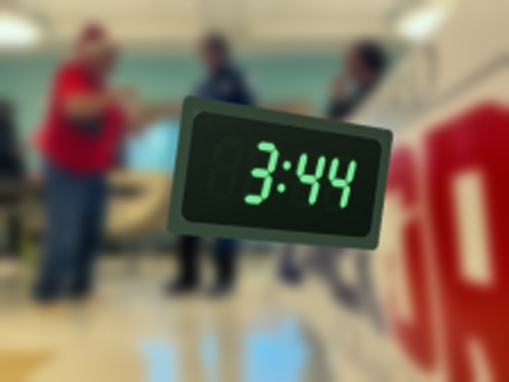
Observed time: **3:44**
